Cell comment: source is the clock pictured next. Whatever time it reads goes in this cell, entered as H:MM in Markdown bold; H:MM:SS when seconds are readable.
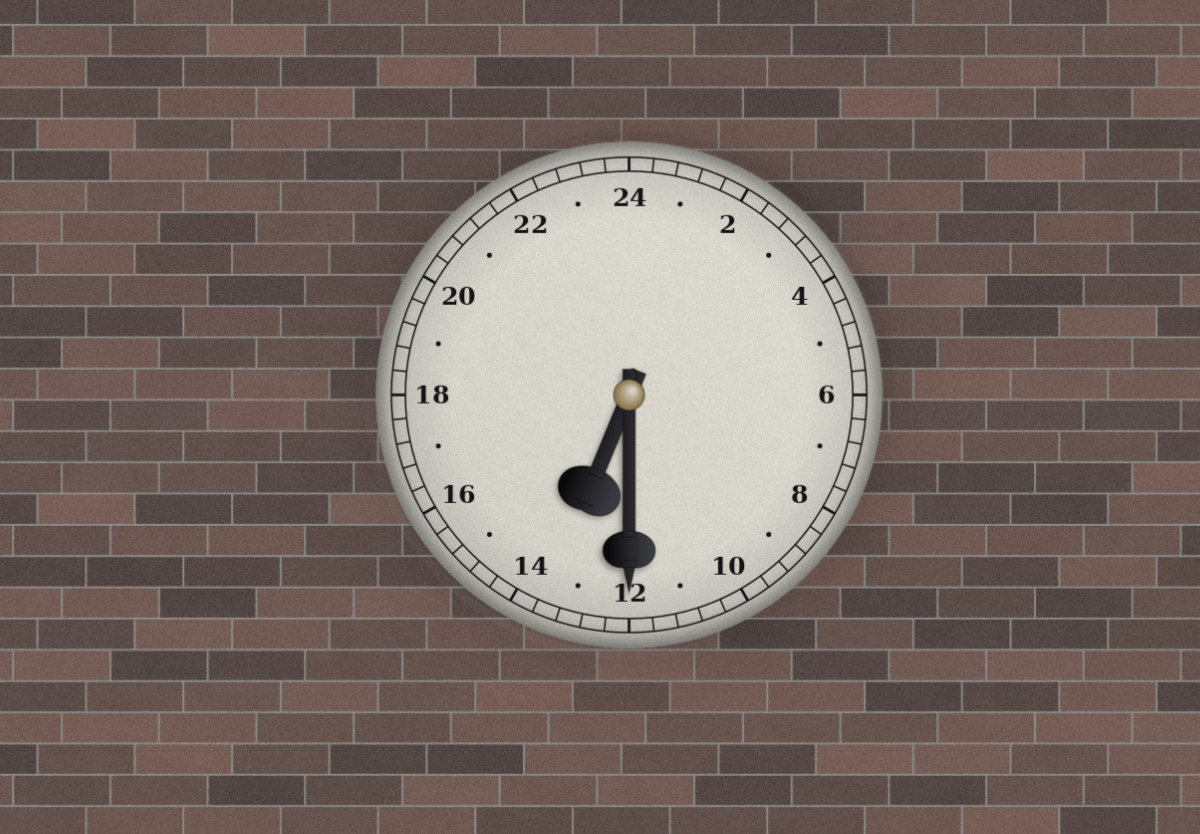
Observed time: **13:30**
